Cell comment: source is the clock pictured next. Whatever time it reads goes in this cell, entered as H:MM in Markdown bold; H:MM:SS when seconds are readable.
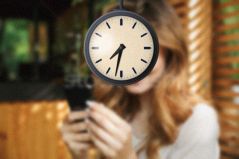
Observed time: **7:32**
